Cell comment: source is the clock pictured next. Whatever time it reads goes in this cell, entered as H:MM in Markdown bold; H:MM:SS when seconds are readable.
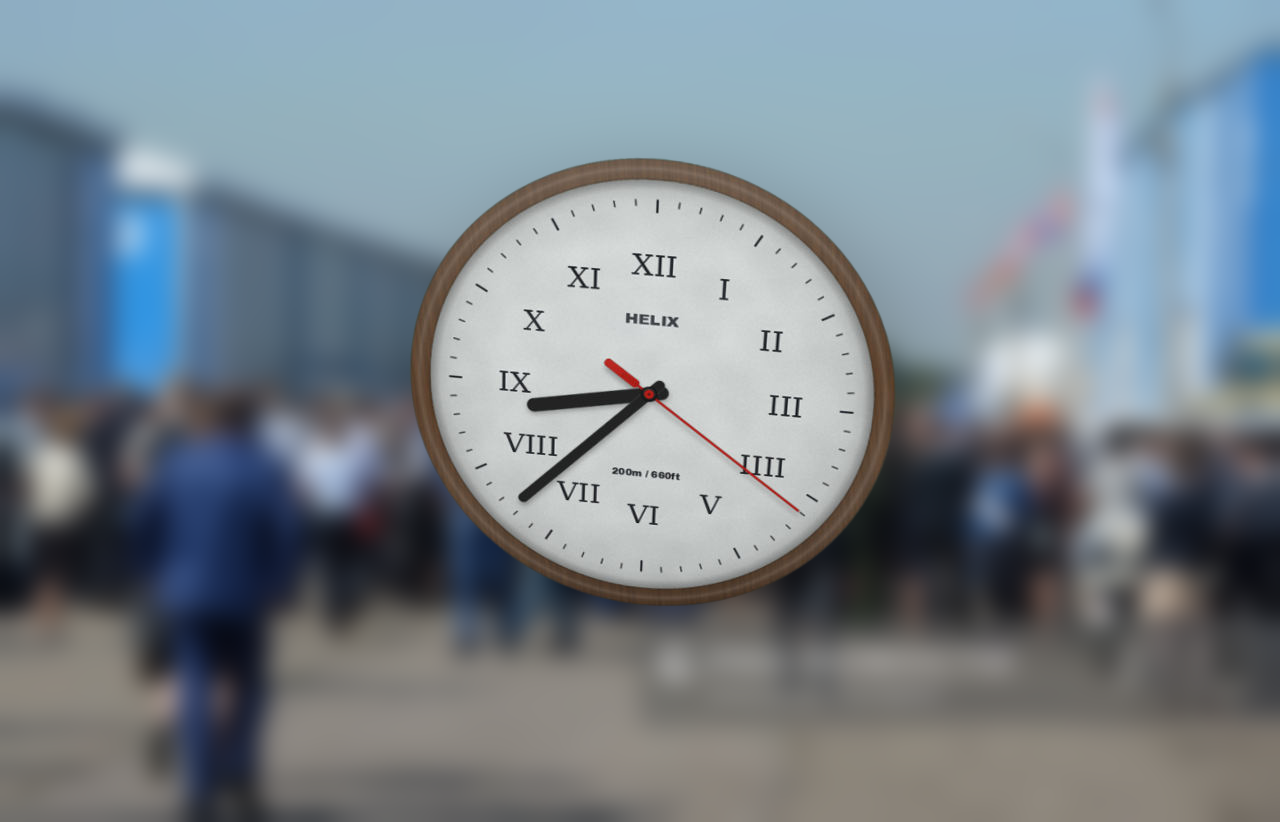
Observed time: **8:37:21**
